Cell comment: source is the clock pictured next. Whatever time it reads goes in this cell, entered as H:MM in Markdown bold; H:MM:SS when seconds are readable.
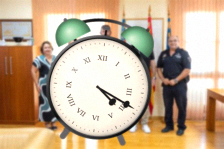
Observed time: **4:19**
